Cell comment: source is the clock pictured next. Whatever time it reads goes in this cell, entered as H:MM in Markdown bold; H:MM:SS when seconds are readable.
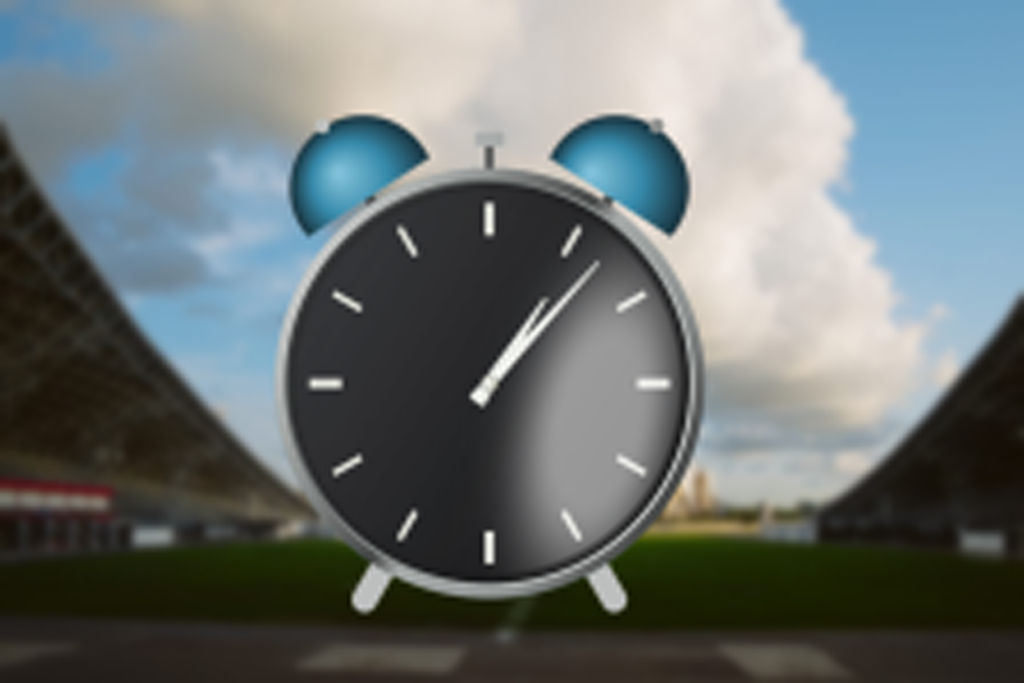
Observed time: **1:07**
